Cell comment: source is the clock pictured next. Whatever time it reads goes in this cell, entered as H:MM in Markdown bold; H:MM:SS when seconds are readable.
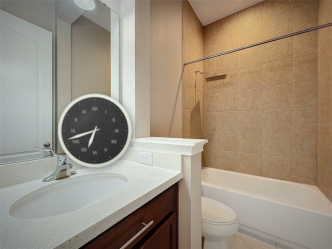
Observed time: **6:42**
